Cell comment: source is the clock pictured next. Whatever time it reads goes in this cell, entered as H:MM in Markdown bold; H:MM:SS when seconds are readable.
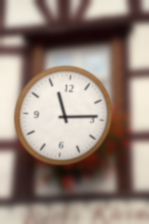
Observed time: **11:14**
